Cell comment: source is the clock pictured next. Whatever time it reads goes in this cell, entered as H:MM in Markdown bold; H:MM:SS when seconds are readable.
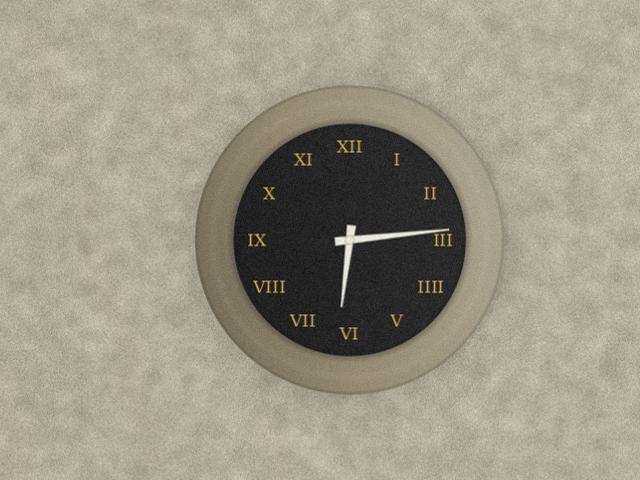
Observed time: **6:14**
